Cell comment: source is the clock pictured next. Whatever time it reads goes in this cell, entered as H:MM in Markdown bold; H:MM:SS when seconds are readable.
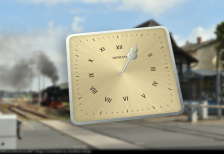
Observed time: **1:05**
